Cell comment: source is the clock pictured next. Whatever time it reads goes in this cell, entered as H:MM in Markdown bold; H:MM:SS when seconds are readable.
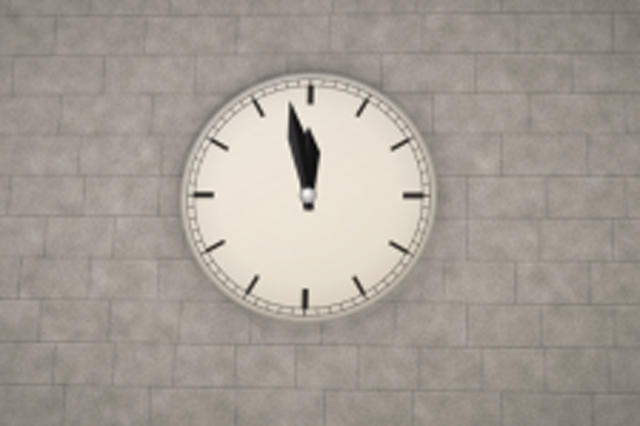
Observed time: **11:58**
